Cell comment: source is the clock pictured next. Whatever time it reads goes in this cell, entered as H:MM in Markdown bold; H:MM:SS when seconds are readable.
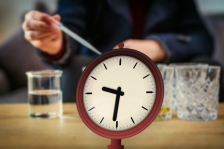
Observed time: **9:31**
